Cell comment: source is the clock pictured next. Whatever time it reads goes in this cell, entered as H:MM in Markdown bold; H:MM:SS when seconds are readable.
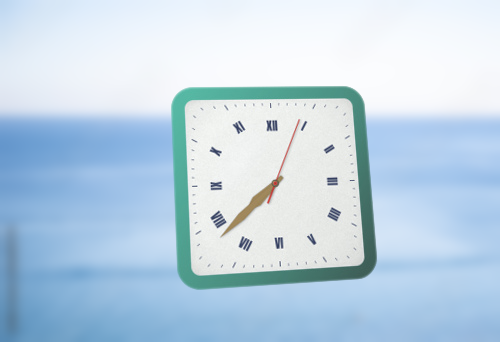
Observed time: **7:38:04**
